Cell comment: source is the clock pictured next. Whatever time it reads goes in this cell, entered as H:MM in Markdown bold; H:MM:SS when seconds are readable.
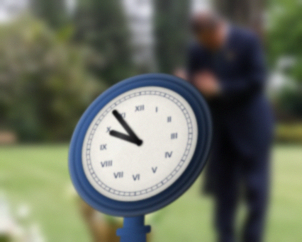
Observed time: **9:54**
